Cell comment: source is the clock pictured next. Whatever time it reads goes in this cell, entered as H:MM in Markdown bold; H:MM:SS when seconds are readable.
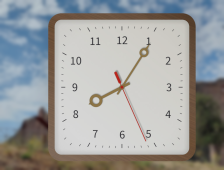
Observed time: **8:05:26**
